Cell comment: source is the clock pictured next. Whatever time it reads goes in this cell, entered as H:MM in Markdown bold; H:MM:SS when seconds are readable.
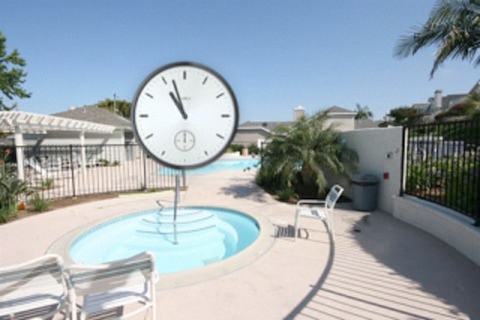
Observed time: **10:57**
